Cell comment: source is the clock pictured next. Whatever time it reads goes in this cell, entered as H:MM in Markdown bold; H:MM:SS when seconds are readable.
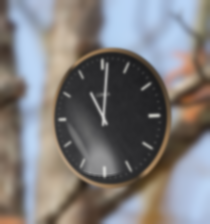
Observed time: **11:01**
